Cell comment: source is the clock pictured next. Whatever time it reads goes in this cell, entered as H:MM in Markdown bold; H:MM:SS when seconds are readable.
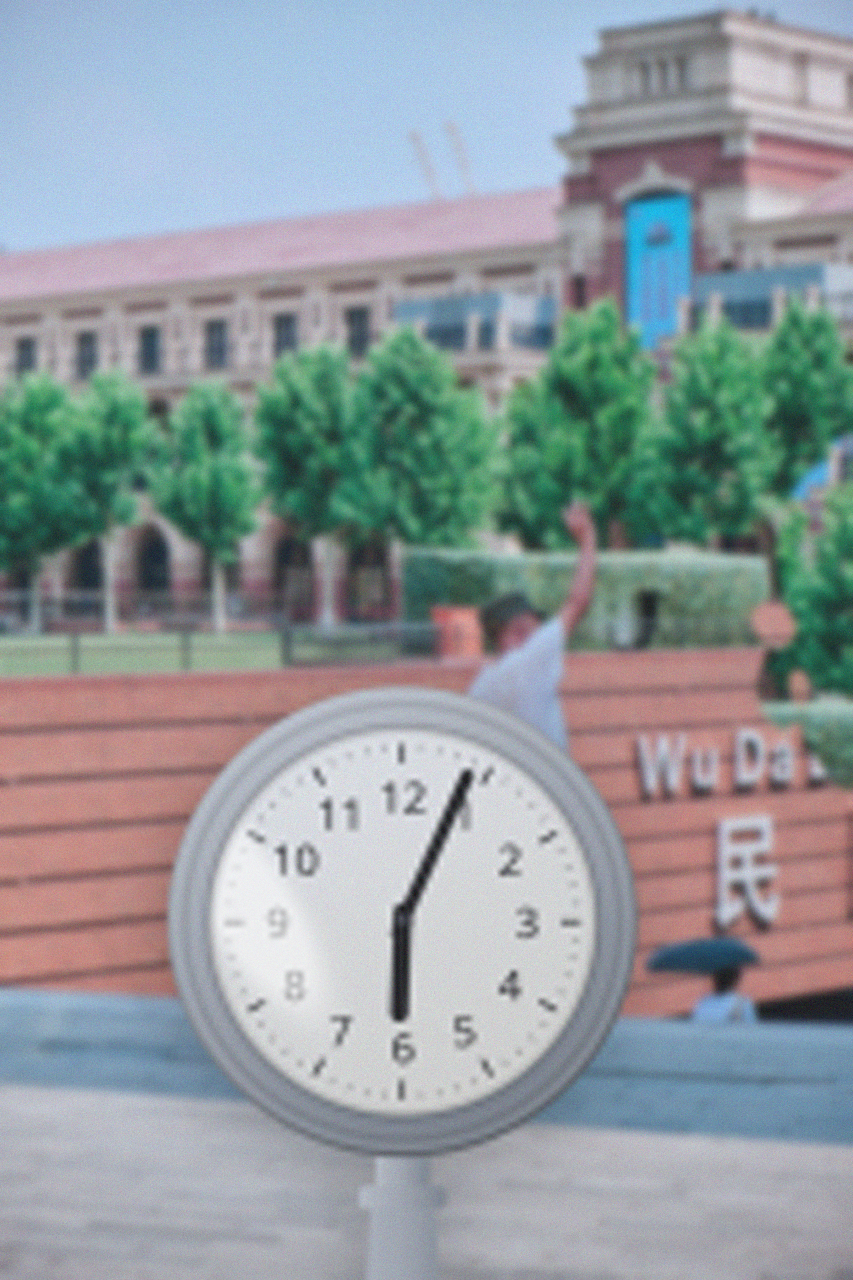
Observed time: **6:04**
